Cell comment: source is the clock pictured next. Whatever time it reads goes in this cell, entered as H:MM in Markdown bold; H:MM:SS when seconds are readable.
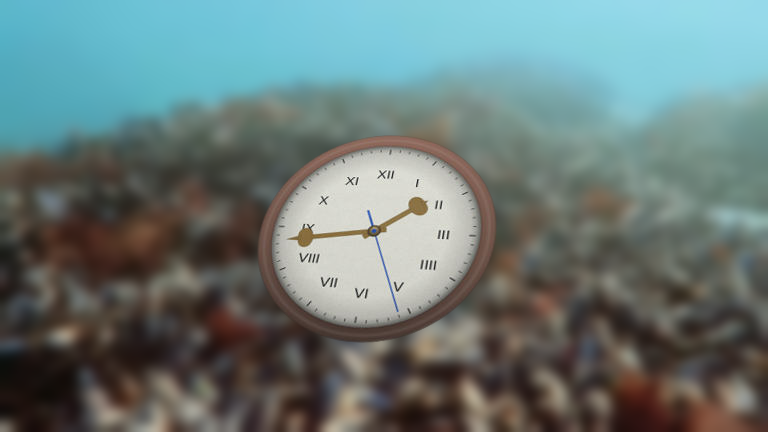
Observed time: **1:43:26**
